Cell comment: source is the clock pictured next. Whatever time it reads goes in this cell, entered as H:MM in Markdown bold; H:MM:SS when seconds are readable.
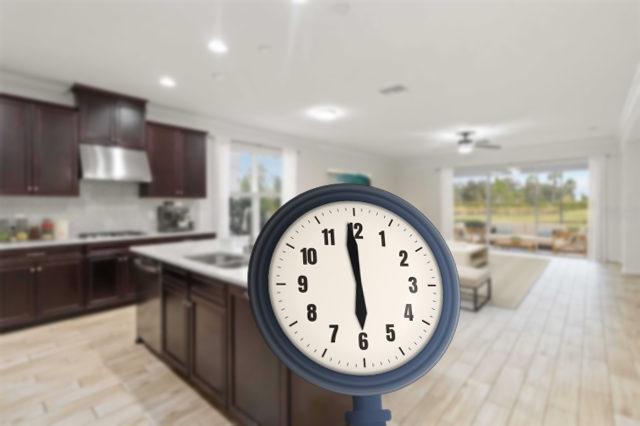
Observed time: **5:59**
